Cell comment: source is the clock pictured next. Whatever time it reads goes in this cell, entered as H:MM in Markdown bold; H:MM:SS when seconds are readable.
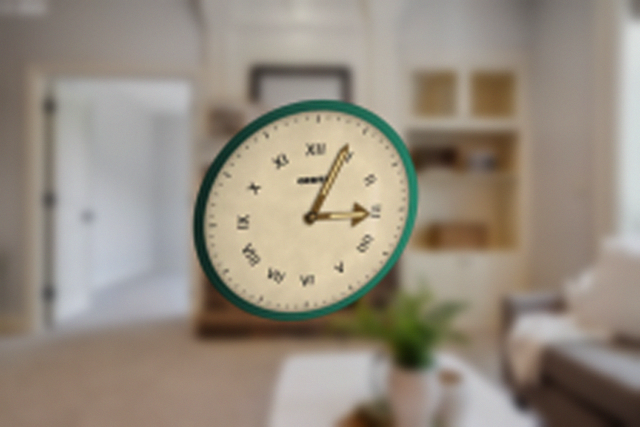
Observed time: **3:04**
